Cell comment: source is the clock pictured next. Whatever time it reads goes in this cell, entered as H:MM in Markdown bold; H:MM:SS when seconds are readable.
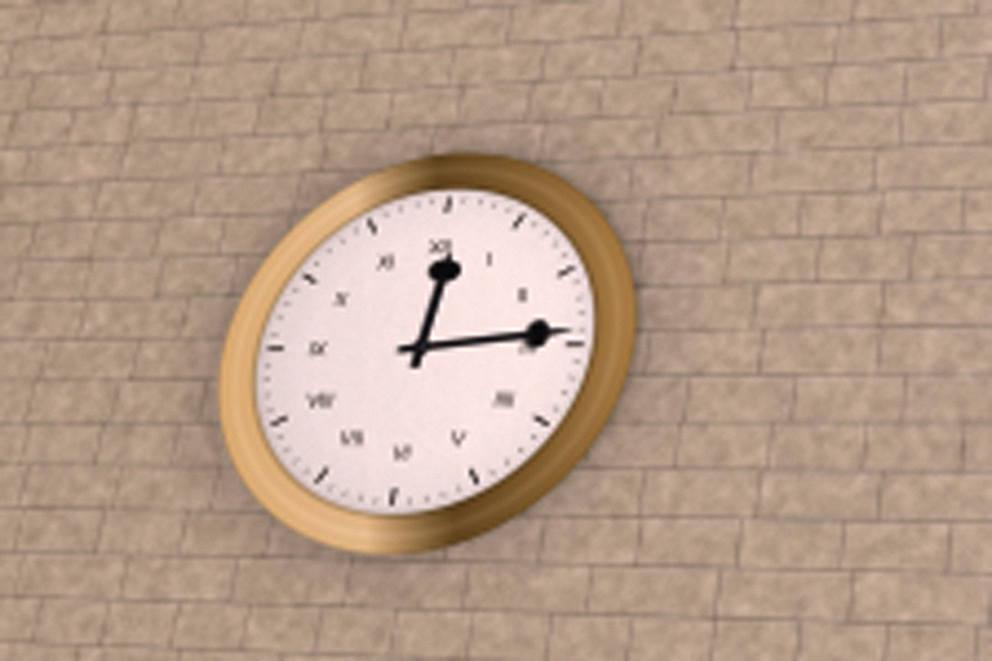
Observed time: **12:14**
